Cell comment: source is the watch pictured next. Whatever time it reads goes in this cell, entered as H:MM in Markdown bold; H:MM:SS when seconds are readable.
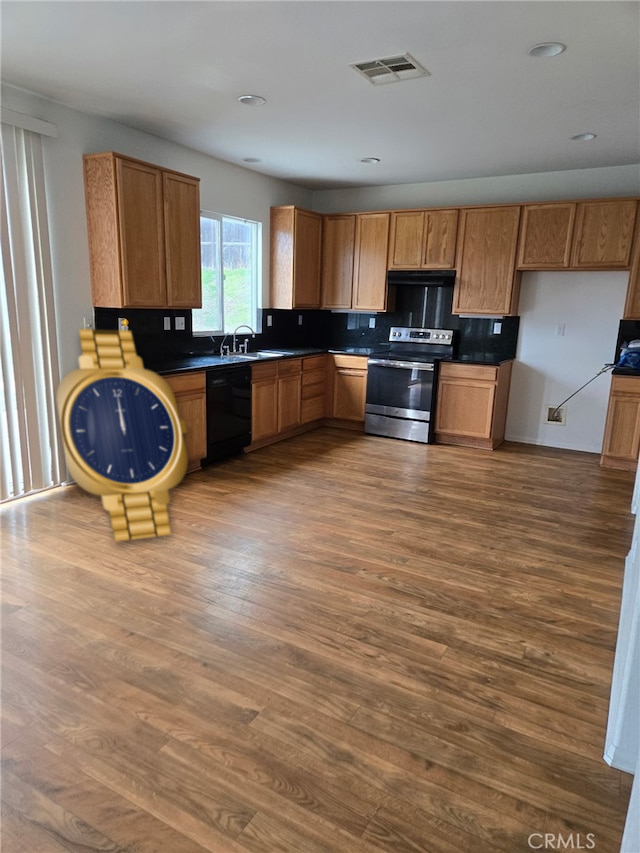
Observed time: **12:00**
